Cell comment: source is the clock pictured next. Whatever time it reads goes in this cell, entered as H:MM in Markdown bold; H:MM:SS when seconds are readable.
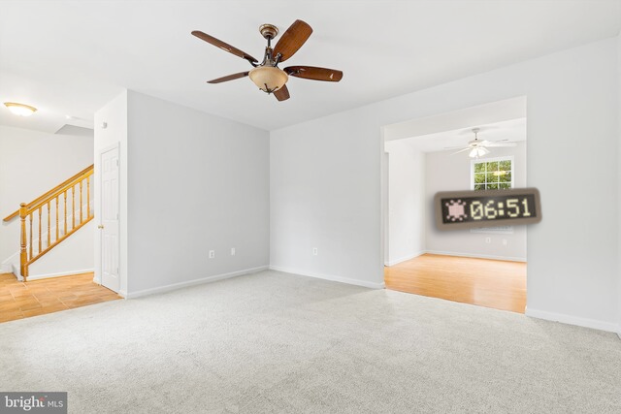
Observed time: **6:51**
